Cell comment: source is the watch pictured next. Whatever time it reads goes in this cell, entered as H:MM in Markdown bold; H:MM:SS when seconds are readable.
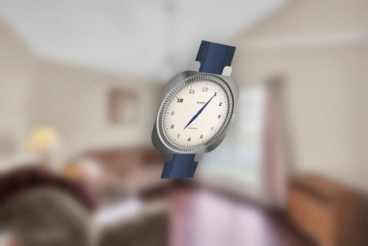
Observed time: **7:05**
